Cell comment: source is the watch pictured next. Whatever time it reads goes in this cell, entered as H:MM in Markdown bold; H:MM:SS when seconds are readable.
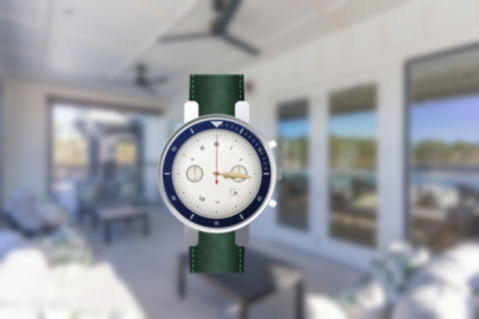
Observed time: **3:16**
